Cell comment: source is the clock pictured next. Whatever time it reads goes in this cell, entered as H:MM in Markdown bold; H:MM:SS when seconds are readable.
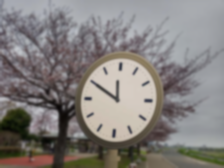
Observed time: **11:50**
